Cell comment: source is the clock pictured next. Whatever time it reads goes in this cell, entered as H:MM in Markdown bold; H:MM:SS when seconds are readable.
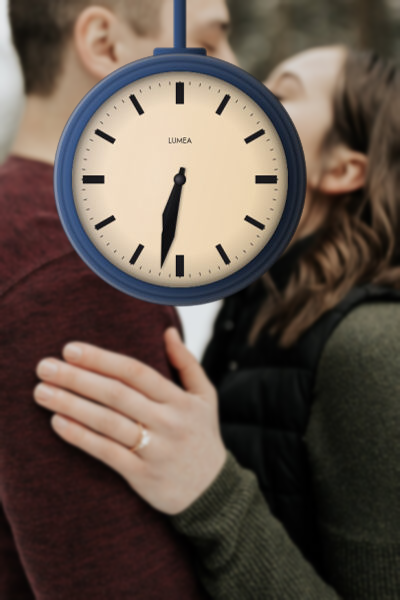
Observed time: **6:32**
